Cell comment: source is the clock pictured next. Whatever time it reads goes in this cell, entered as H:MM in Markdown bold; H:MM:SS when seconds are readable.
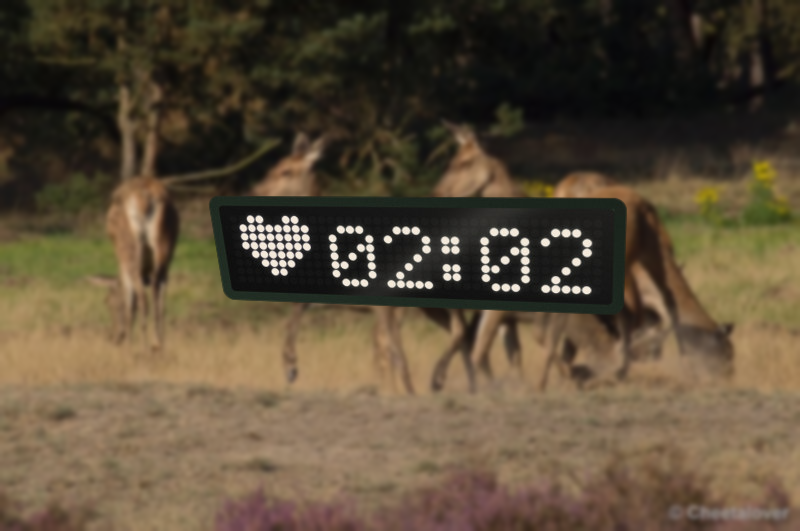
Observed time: **2:02**
